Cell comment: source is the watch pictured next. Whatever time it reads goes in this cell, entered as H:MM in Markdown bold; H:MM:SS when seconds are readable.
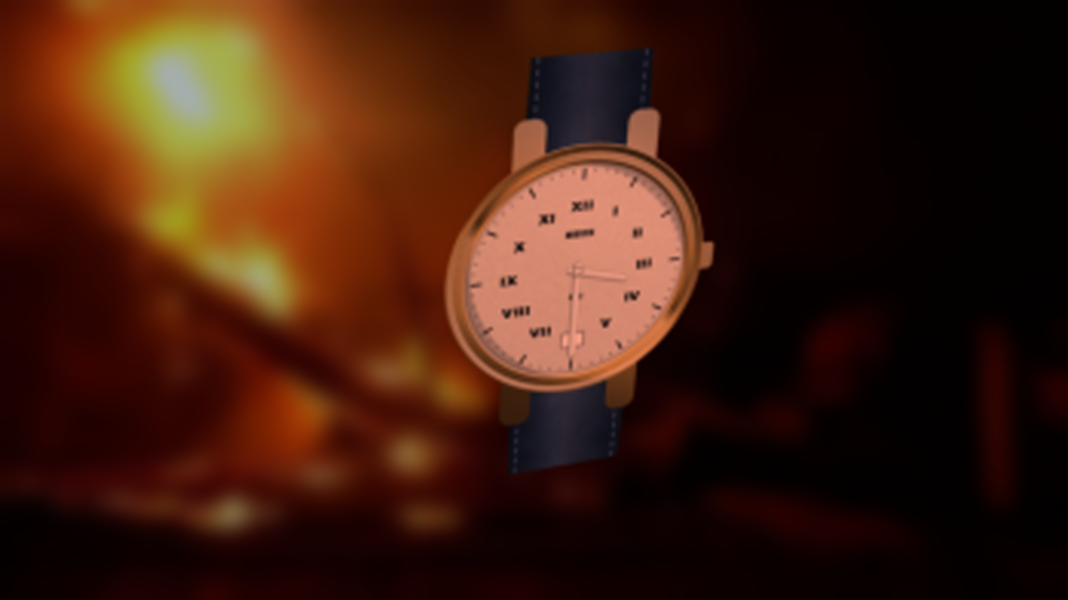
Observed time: **3:30**
